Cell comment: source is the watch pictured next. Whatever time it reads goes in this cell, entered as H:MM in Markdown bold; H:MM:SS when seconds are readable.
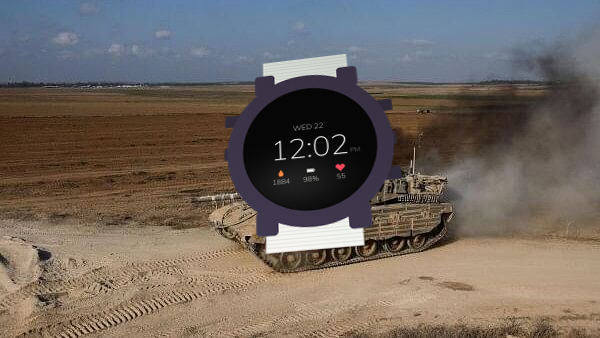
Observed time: **12:02**
